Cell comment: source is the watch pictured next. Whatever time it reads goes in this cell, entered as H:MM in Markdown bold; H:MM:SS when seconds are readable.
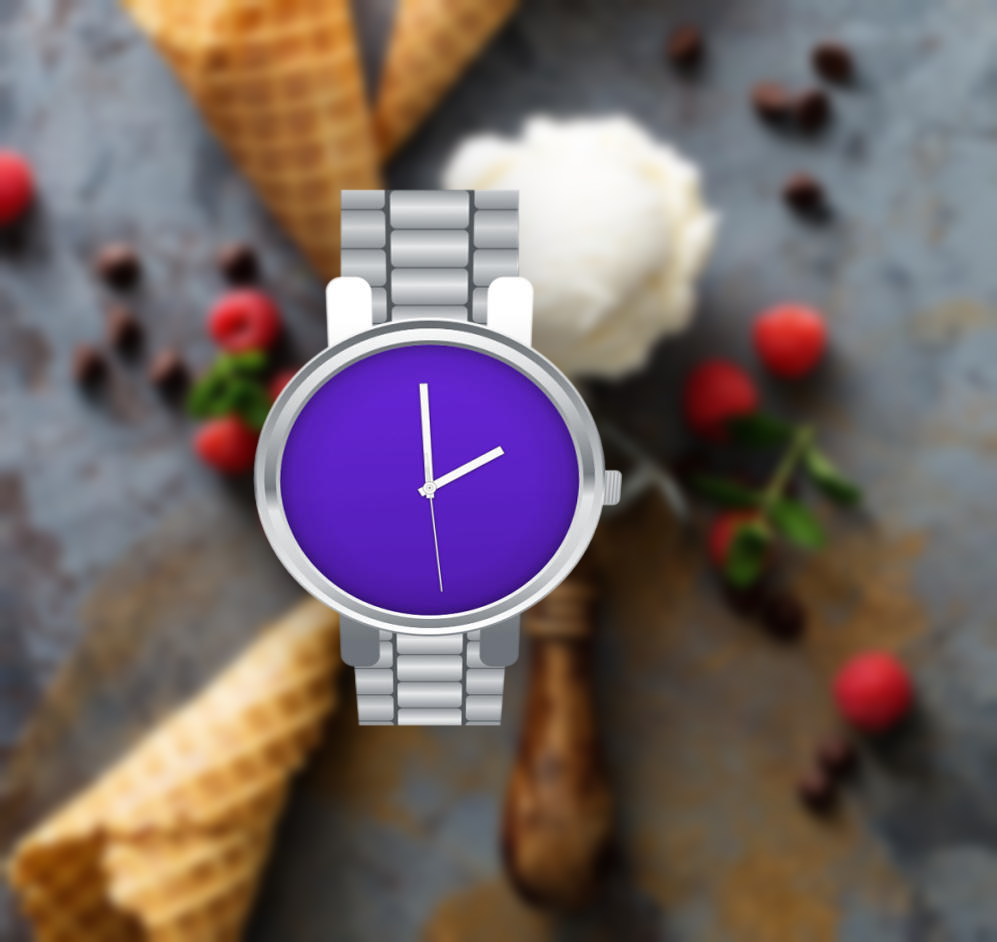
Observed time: **1:59:29**
